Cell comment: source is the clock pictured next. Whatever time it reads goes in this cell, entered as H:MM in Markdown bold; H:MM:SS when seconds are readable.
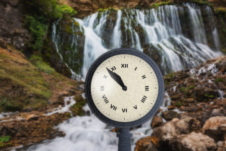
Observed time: **10:53**
